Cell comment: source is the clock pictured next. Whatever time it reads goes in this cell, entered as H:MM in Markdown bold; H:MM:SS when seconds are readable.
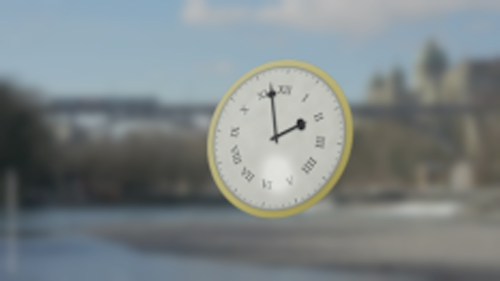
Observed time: **1:57**
